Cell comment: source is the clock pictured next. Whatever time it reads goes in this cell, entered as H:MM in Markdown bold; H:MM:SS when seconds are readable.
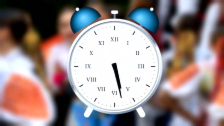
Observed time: **5:28**
